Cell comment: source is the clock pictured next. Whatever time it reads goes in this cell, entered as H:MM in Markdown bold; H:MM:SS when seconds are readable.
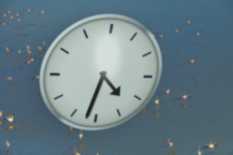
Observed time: **4:32**
